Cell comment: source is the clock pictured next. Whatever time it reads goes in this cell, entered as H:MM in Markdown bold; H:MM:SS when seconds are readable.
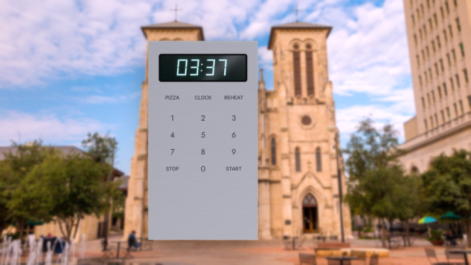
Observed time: **3:37**
